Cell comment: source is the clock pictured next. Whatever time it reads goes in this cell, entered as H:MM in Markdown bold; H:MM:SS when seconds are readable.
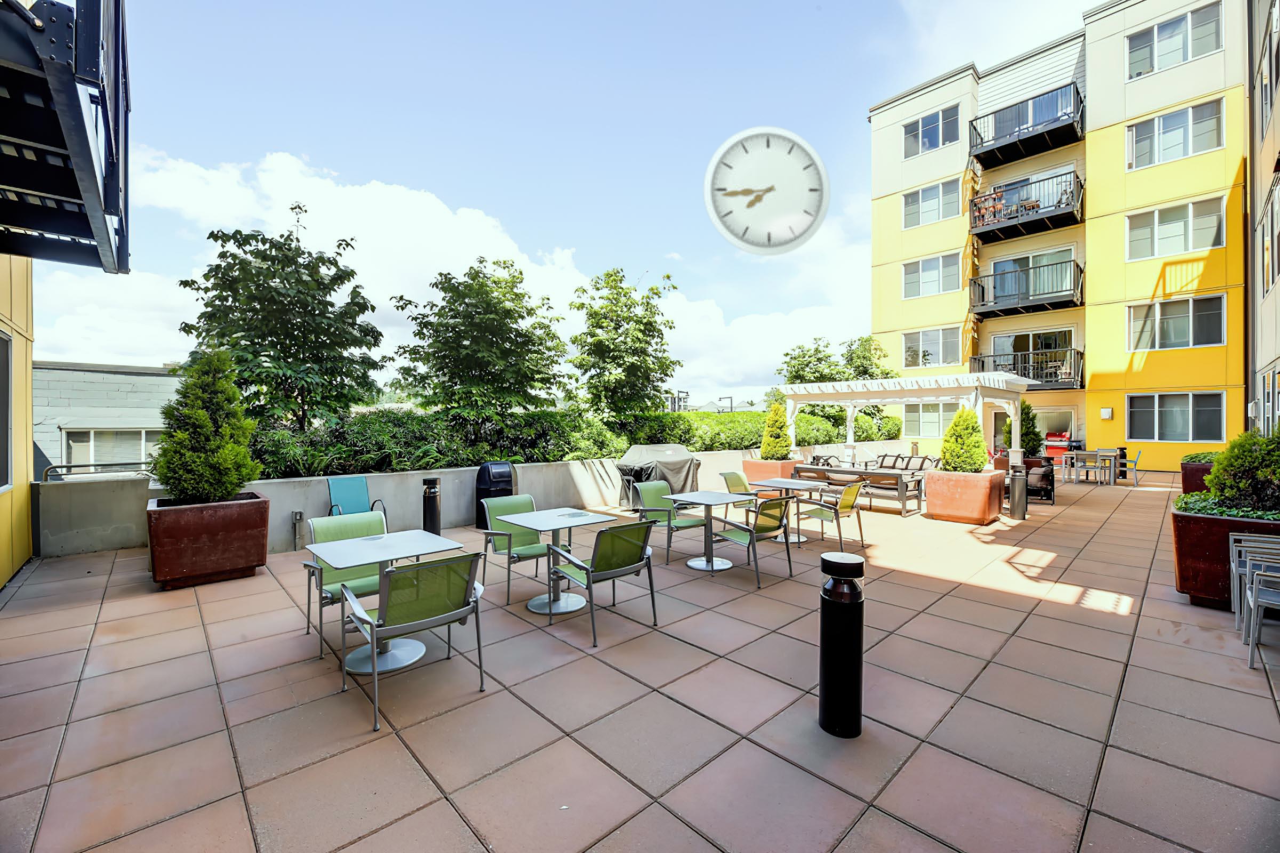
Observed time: **7:44**
